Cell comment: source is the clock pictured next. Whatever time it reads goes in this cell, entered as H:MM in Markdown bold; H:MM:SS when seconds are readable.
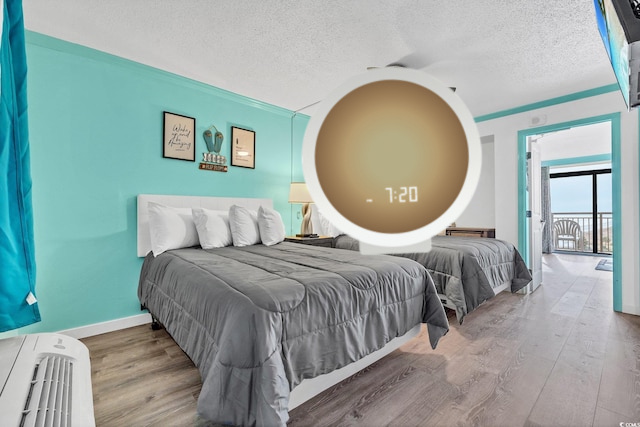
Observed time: **7:20**
